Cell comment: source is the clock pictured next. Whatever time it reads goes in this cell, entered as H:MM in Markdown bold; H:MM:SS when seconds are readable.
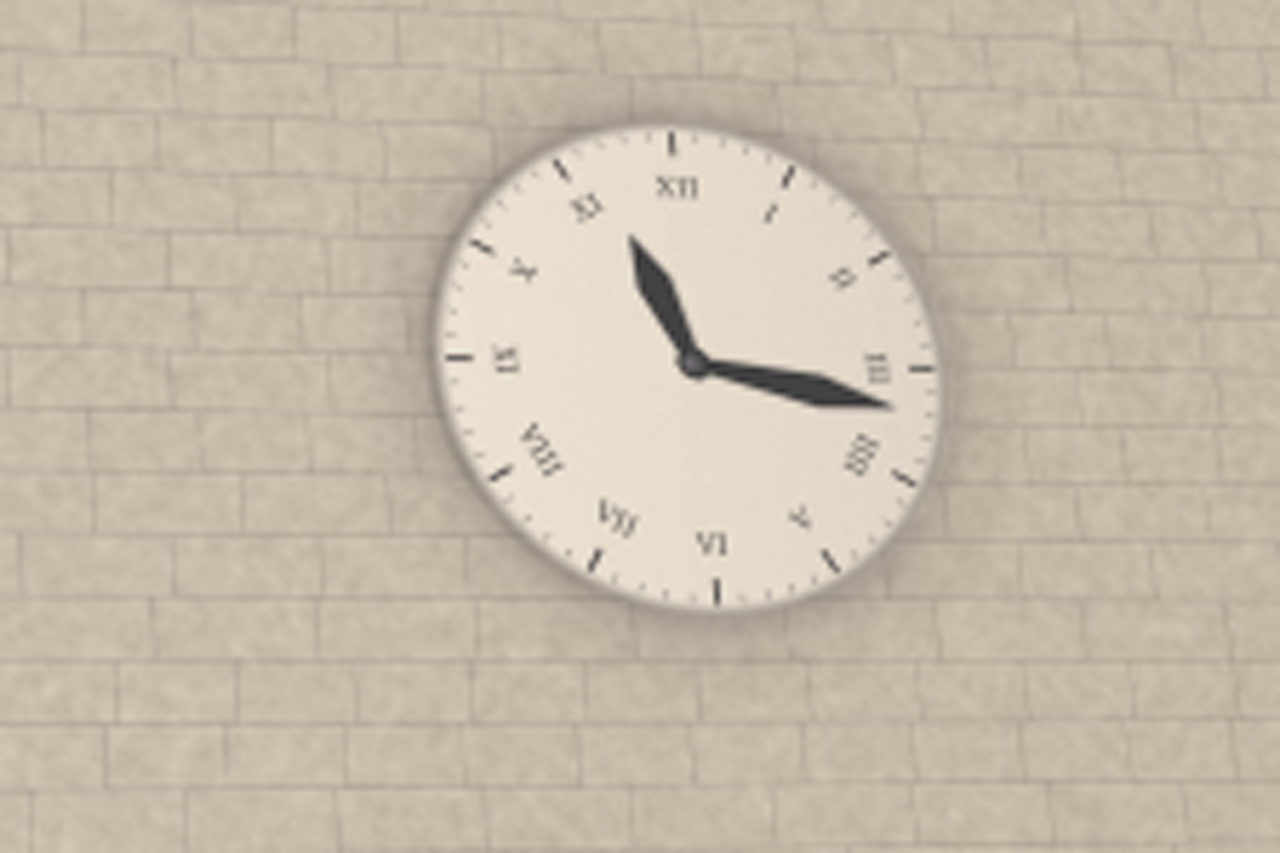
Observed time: **11:17**
